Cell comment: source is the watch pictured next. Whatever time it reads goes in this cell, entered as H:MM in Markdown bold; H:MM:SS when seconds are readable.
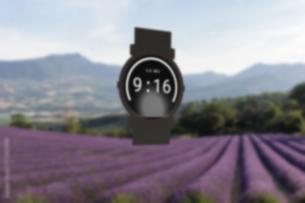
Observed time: **9:16**
